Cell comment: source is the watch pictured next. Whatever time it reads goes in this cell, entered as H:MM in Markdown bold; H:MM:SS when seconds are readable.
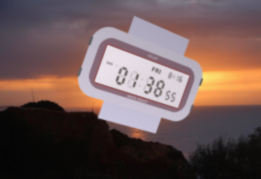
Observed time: **1:38:55**
